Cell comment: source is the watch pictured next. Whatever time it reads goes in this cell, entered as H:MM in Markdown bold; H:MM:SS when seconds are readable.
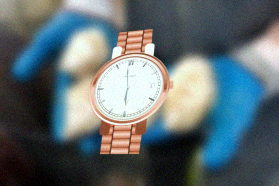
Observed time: **5:59**
